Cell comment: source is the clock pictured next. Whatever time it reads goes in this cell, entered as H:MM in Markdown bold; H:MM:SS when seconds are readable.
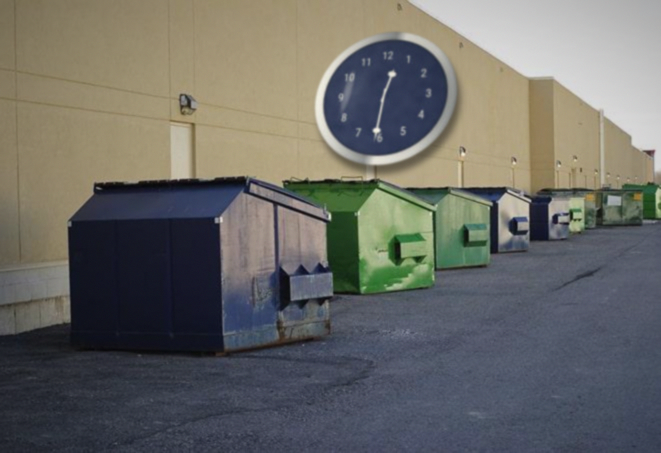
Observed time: **12:31**
